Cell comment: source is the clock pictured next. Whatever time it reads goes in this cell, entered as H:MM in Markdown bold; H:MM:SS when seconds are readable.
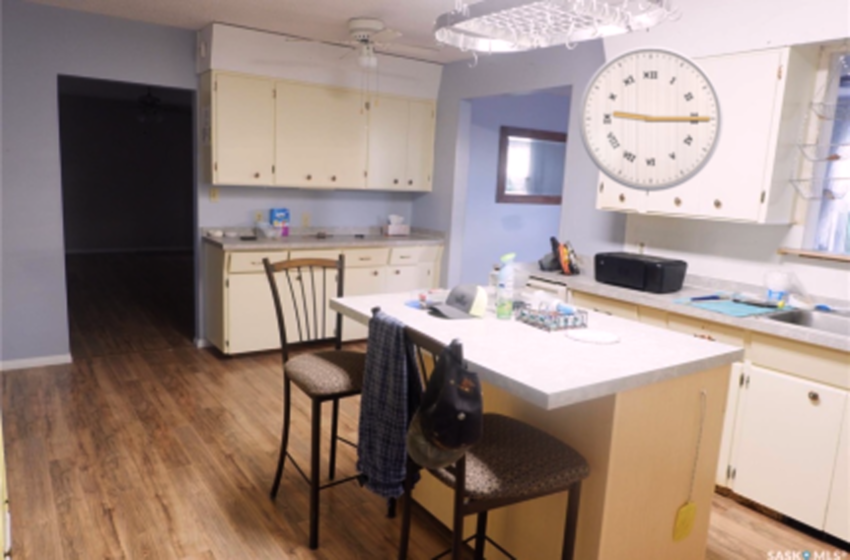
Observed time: **9:15**
